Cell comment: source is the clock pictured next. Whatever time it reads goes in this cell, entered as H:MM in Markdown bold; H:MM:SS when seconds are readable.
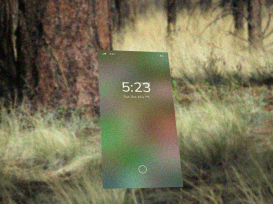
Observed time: **5:23**
